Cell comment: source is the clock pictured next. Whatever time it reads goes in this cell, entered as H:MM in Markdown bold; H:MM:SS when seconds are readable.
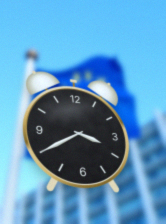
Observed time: **3:40**
